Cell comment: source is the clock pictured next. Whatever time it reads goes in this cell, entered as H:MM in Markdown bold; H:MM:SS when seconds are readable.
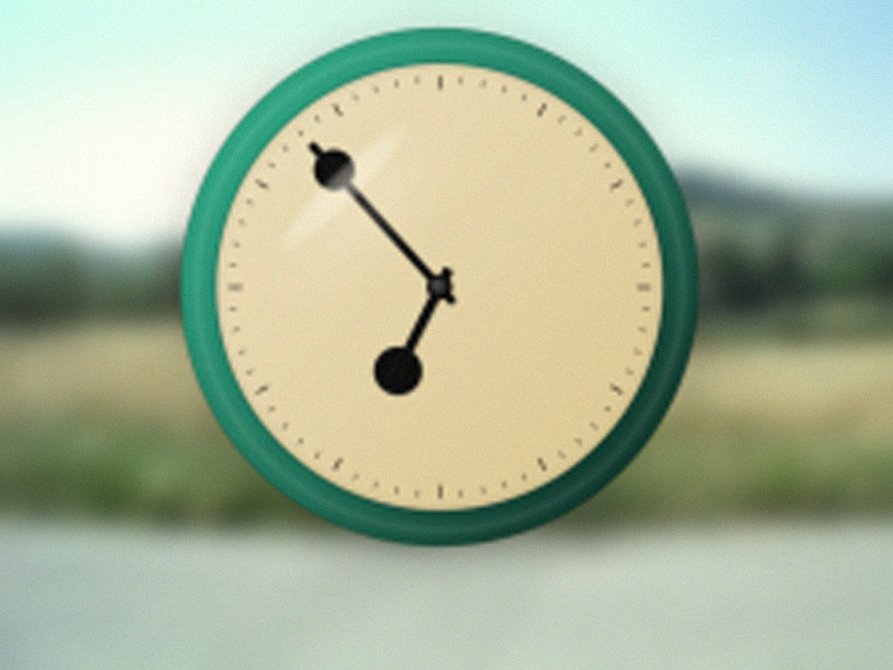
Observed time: **6:53**
